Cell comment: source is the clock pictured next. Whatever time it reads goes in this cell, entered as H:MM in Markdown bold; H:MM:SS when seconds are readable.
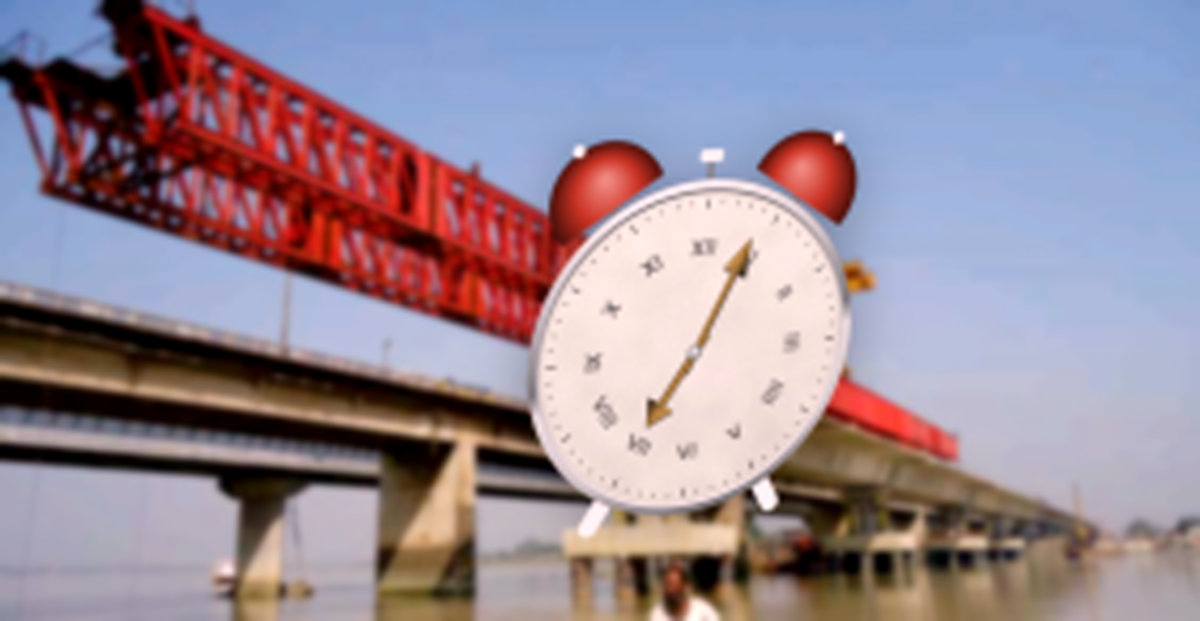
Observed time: **7:04**
